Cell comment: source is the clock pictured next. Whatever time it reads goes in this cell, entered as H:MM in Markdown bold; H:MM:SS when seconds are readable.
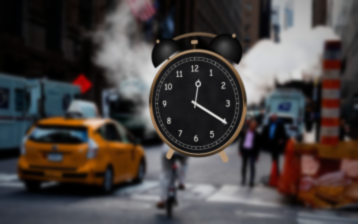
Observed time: **12:20**
